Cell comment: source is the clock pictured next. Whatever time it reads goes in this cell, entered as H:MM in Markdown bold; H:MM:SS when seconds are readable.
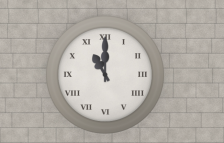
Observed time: **11:00**
